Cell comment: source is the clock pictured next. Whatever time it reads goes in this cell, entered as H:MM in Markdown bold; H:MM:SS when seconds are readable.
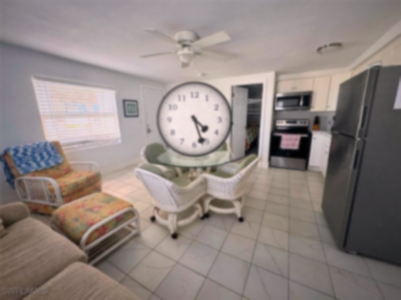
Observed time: **4:27**
